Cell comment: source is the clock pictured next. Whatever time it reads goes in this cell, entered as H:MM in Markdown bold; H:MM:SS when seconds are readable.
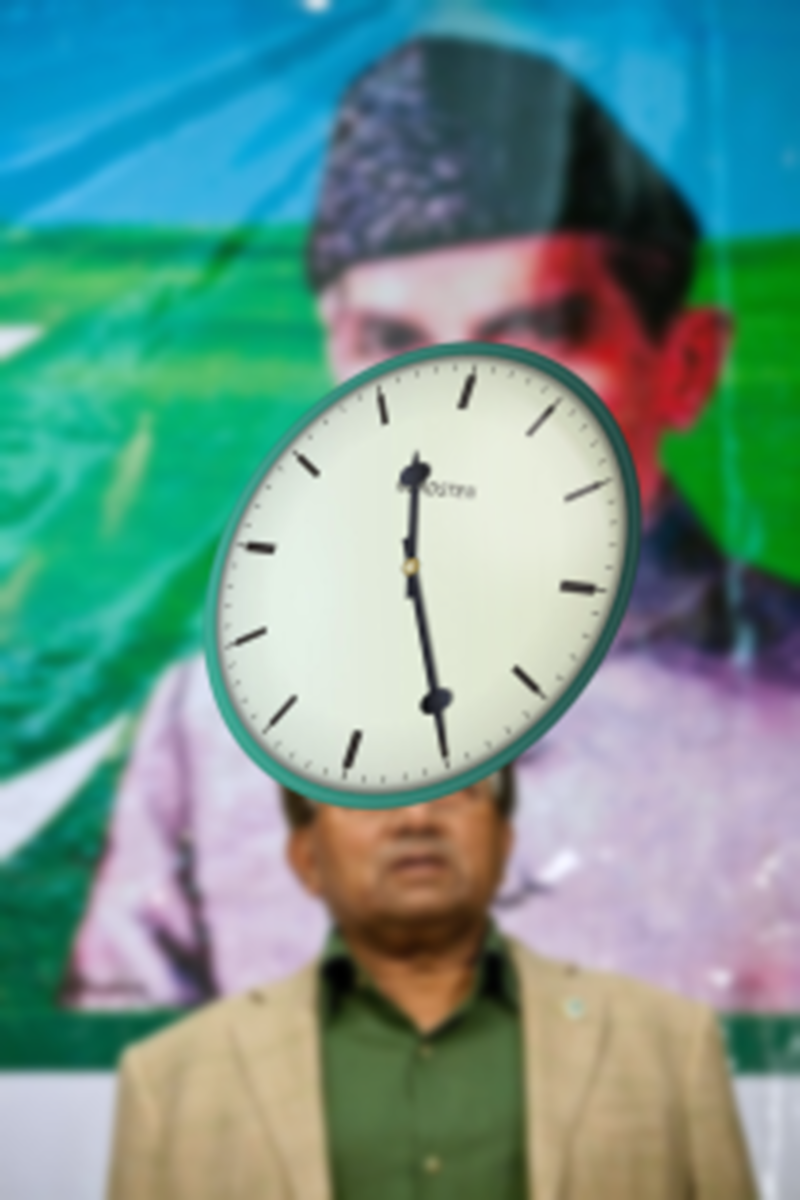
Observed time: **11:25**
